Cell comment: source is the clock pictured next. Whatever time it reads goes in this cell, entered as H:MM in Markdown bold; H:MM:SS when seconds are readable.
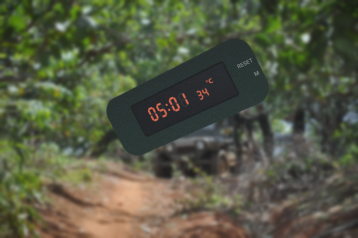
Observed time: **5:01**
